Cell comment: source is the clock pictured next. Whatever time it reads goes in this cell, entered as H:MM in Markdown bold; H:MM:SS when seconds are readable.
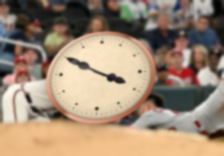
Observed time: **3:50**
